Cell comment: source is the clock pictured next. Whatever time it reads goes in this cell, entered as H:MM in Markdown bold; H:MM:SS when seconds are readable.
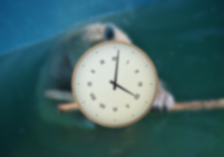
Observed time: **4:01**
